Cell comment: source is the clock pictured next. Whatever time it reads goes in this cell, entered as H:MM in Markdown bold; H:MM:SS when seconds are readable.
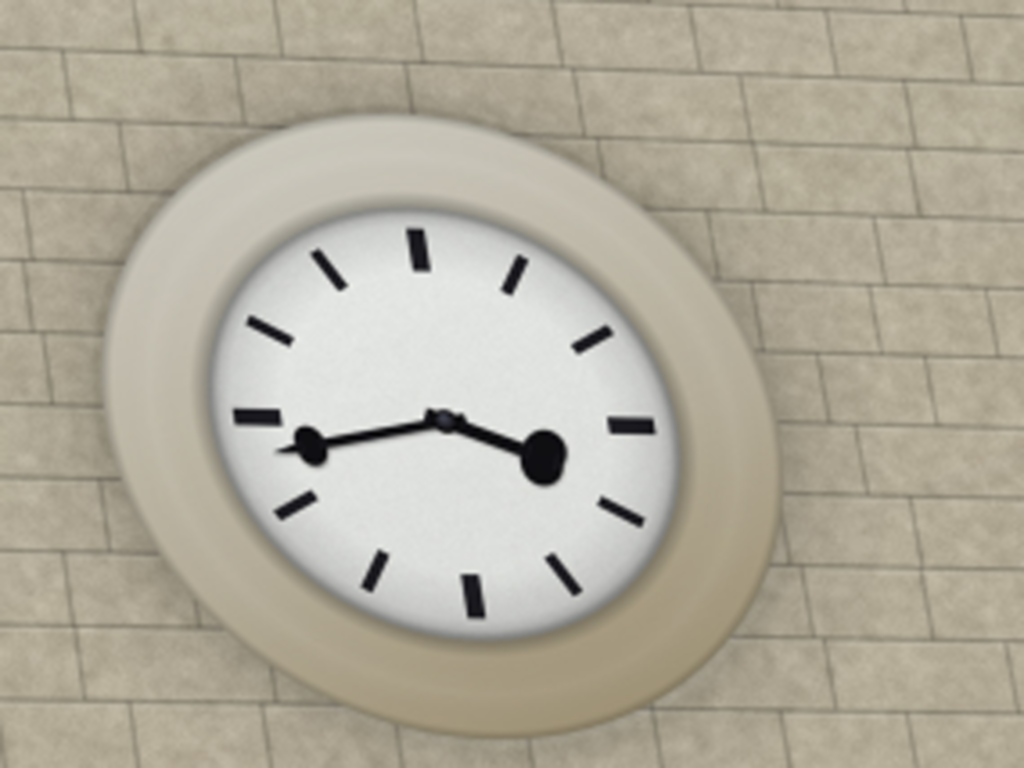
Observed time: **3:43**
